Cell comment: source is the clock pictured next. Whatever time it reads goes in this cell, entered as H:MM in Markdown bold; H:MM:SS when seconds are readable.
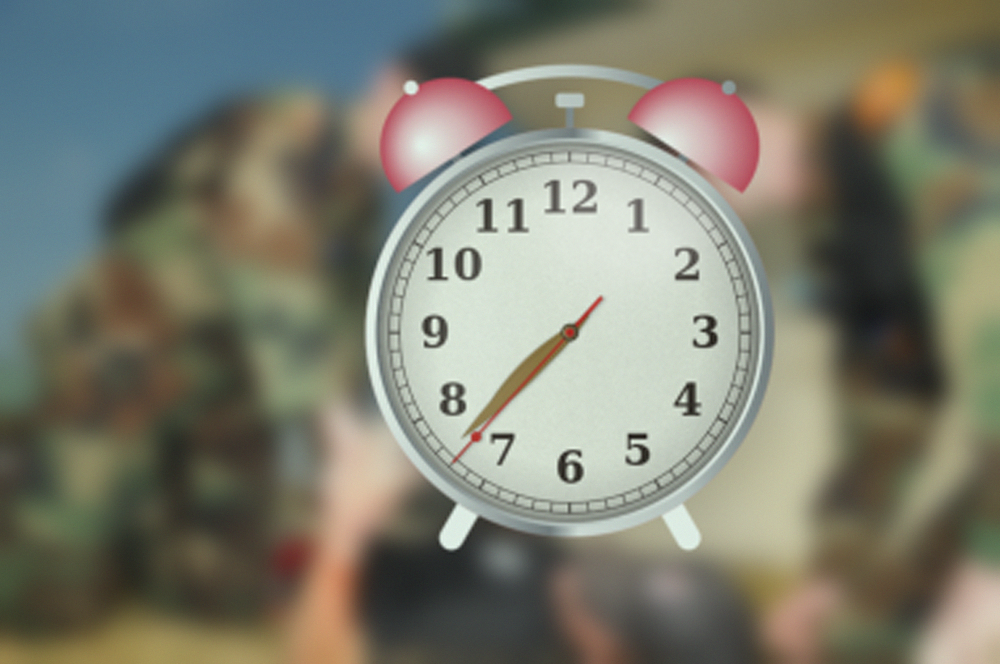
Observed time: **7:37:37**
